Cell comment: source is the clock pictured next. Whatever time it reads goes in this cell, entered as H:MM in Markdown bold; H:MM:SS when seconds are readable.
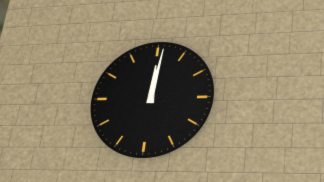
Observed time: **12:01**
